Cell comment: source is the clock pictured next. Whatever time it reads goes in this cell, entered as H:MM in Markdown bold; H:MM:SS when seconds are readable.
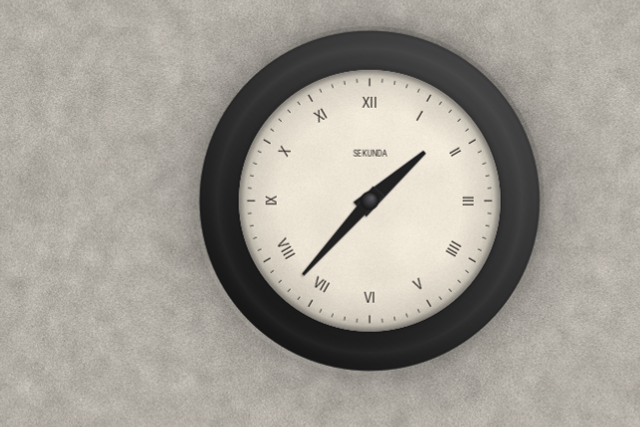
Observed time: **1:37**
